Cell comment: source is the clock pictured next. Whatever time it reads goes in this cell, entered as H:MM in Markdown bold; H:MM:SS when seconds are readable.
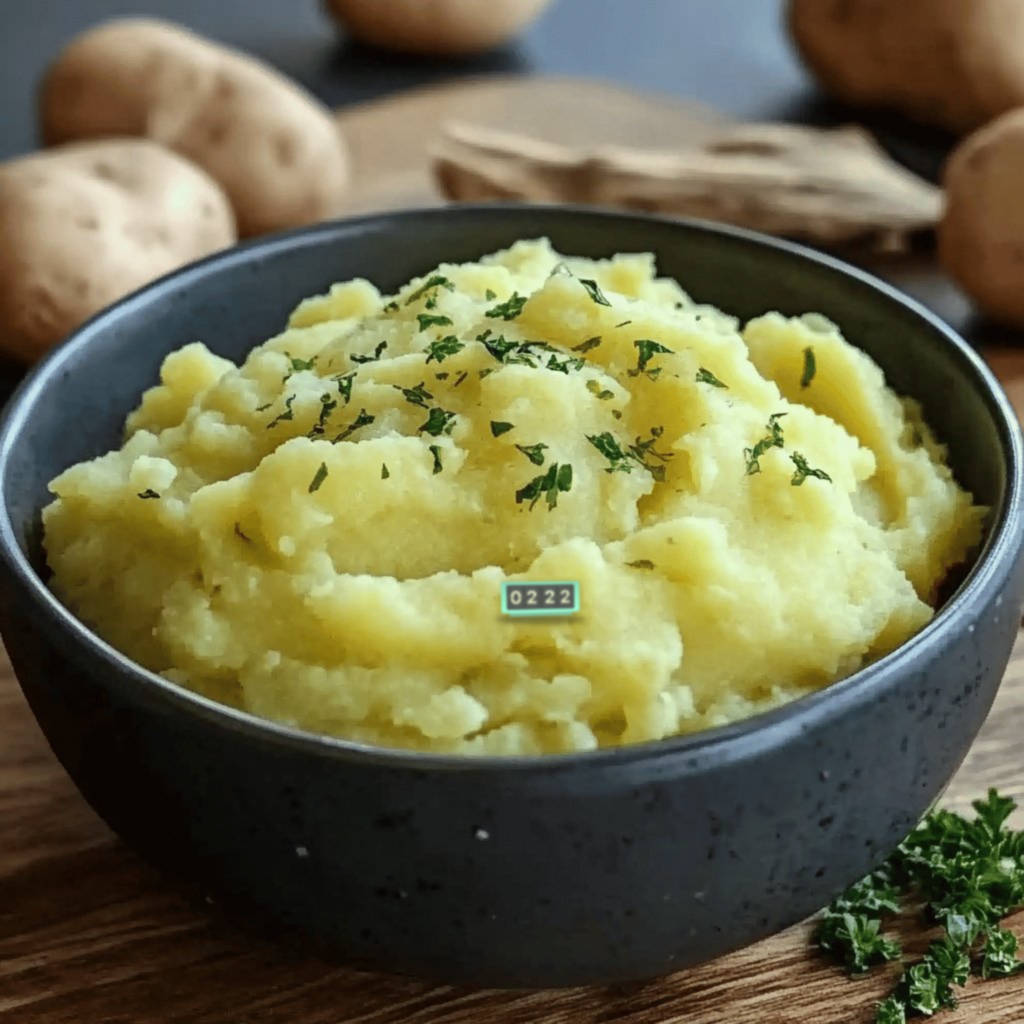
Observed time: **2:22**
